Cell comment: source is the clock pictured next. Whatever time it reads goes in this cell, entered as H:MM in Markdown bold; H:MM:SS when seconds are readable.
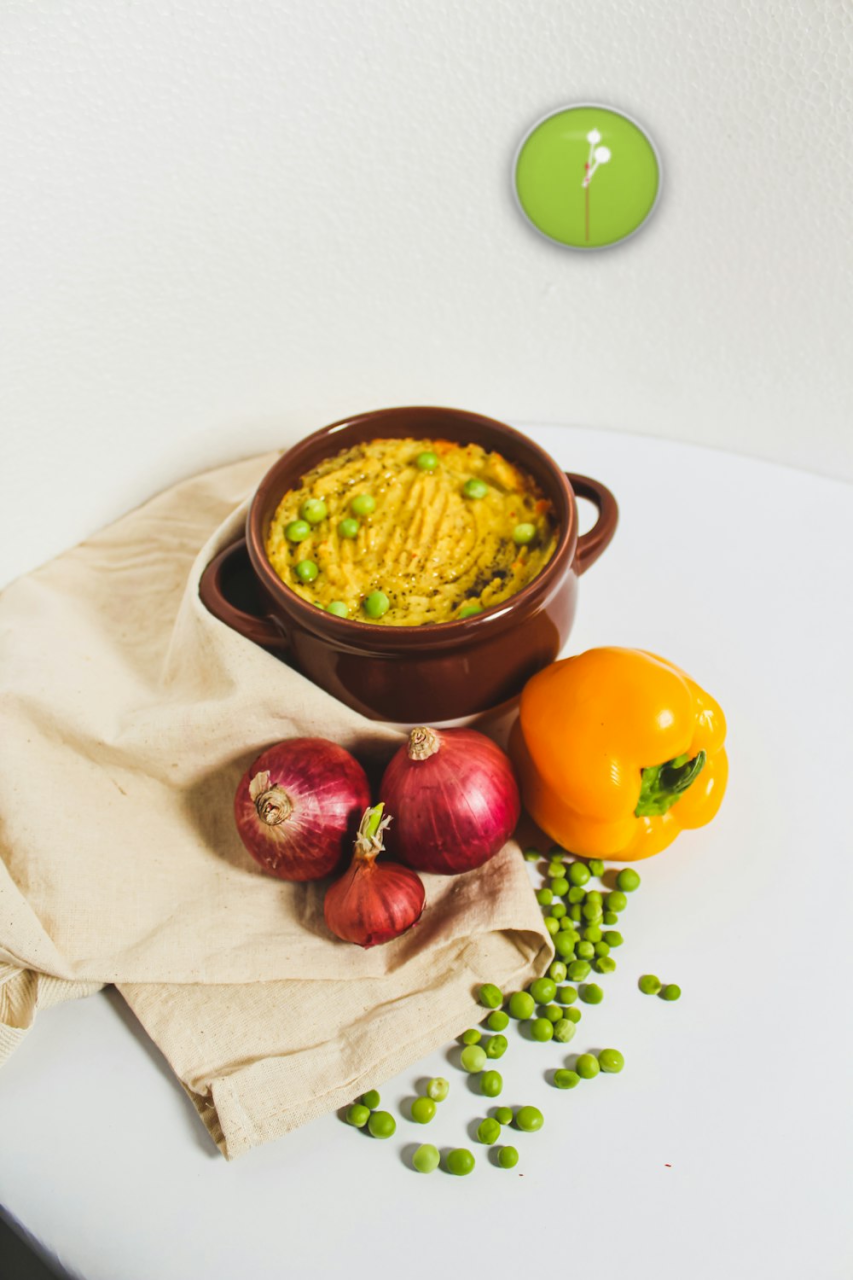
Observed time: **1:01:30**
